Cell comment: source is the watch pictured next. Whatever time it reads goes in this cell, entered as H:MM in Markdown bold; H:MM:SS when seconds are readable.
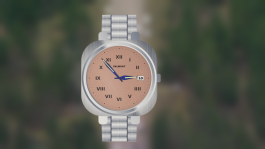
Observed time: **2:53**
